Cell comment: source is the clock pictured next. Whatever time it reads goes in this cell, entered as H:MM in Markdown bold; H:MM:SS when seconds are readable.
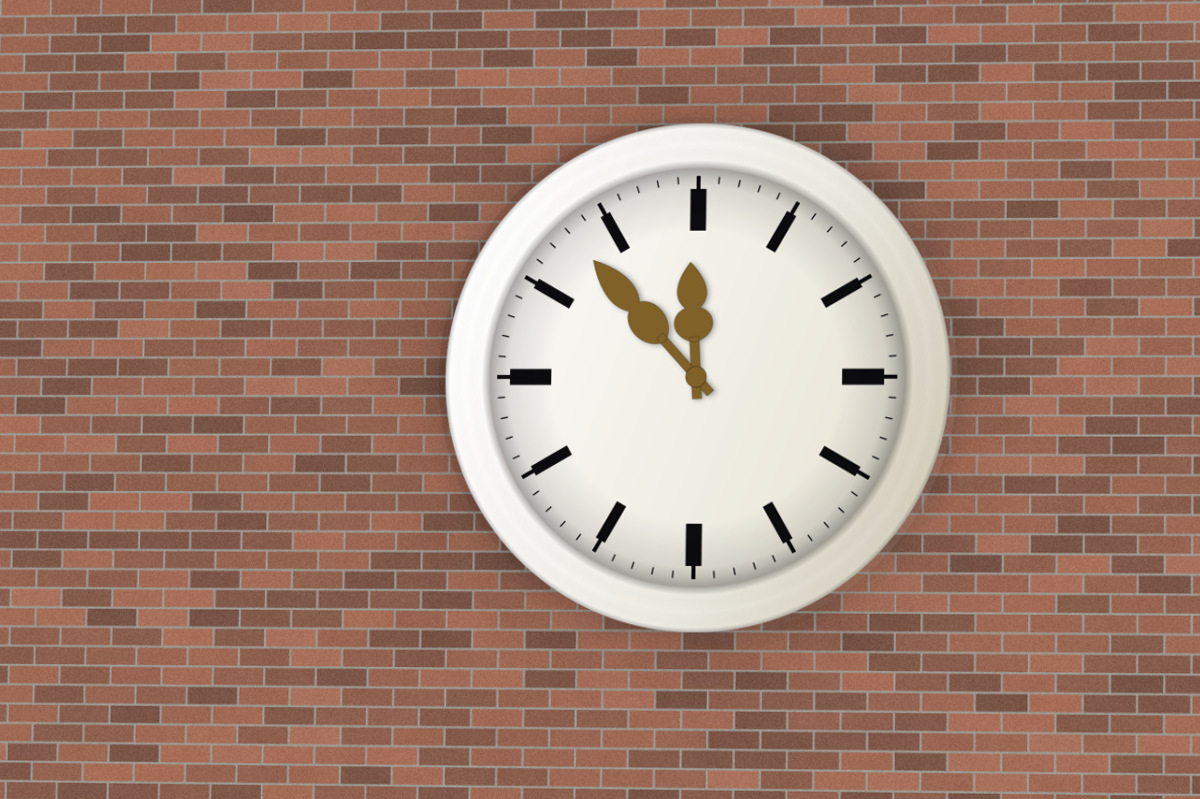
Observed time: **11:53**
